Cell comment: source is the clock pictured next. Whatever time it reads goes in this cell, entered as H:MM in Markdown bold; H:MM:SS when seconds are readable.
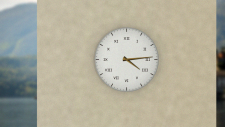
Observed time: **4:14**
